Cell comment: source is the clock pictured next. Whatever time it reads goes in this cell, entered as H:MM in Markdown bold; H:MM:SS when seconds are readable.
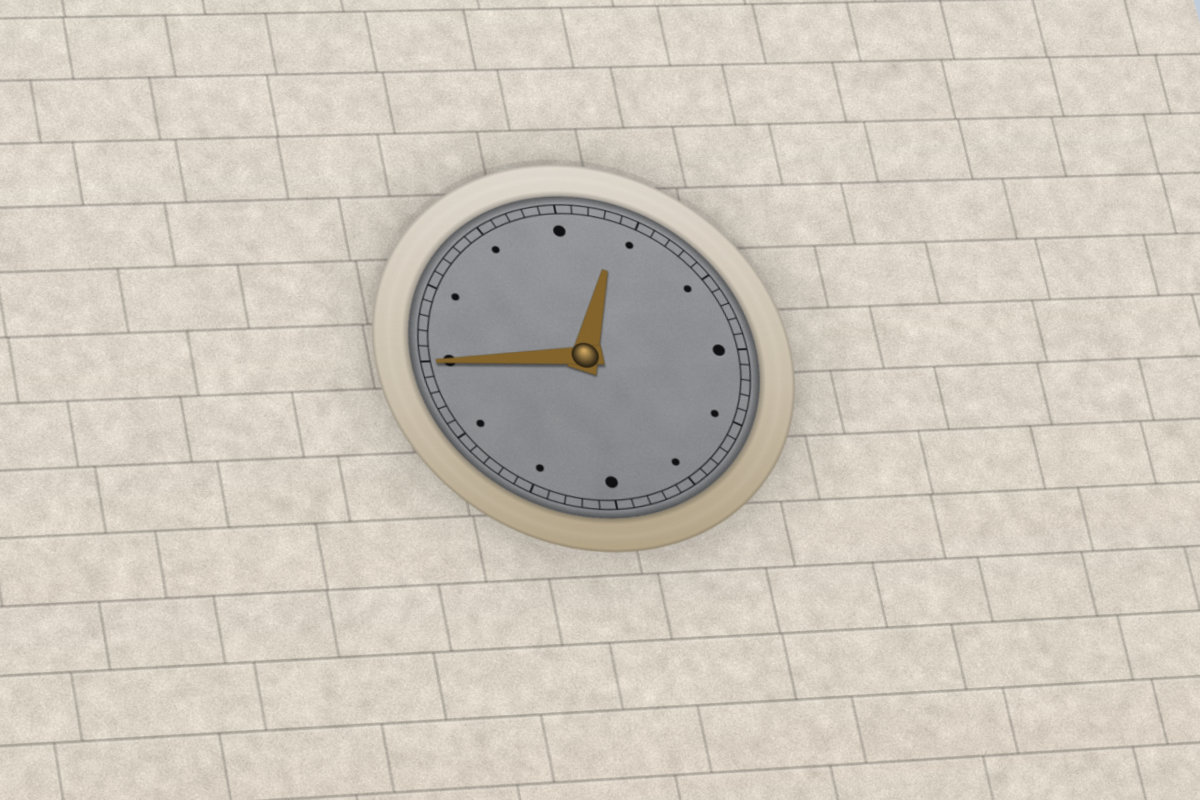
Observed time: **12:45**
